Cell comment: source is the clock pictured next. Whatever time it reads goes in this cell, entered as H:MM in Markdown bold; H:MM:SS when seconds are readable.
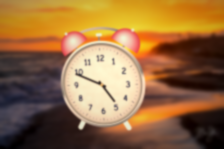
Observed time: **4:49**
